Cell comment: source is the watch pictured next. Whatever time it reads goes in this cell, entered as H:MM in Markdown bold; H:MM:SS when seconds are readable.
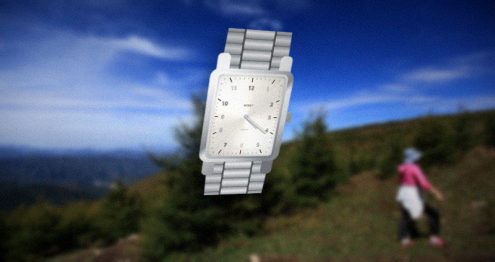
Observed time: **4:21**
